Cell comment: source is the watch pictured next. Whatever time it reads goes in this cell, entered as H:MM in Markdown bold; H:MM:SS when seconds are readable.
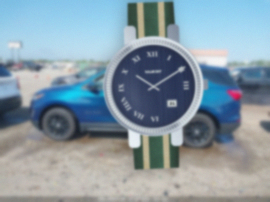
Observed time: **10:10**
